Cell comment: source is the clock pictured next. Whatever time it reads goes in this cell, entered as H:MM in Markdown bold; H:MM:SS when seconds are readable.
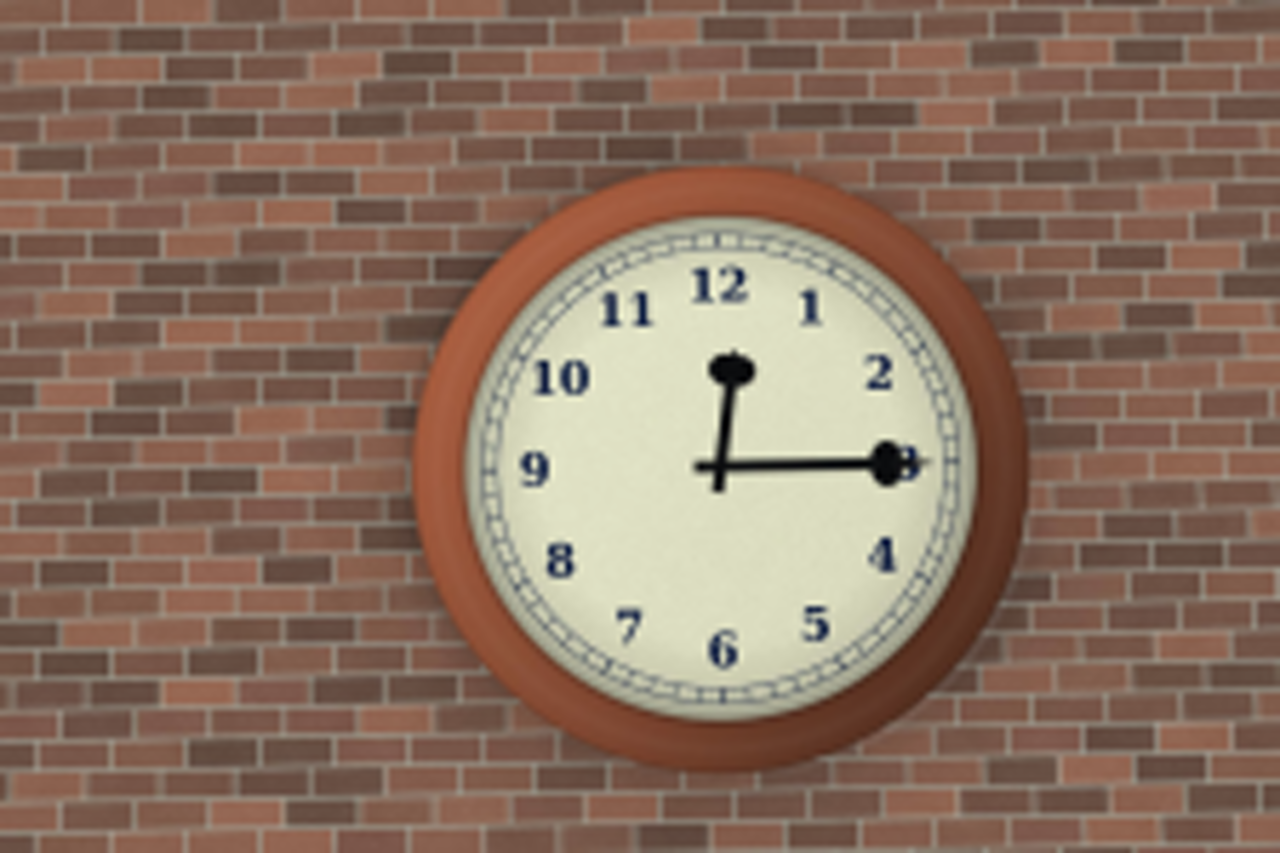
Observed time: **12:15**
